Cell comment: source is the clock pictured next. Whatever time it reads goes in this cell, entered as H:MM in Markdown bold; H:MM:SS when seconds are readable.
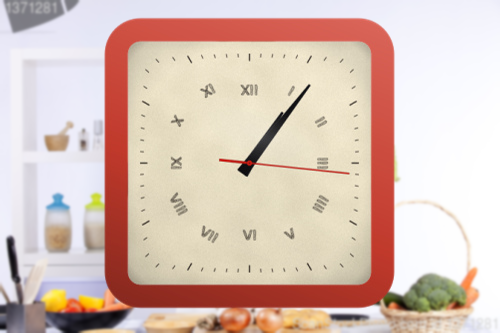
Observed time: **1:06:16**
